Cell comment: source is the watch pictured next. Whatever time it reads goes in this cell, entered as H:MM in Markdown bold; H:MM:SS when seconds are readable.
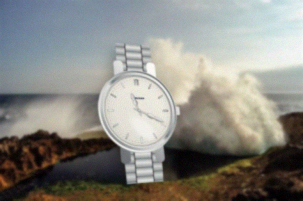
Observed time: **11:19**
